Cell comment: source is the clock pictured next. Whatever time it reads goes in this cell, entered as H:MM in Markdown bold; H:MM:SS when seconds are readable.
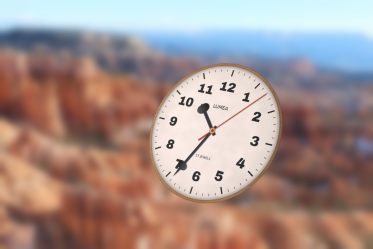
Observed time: **10:34:07**
